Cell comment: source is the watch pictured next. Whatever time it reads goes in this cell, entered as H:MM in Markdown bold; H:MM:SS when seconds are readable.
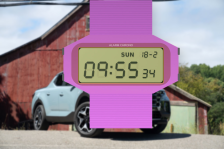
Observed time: **9:55:34**
